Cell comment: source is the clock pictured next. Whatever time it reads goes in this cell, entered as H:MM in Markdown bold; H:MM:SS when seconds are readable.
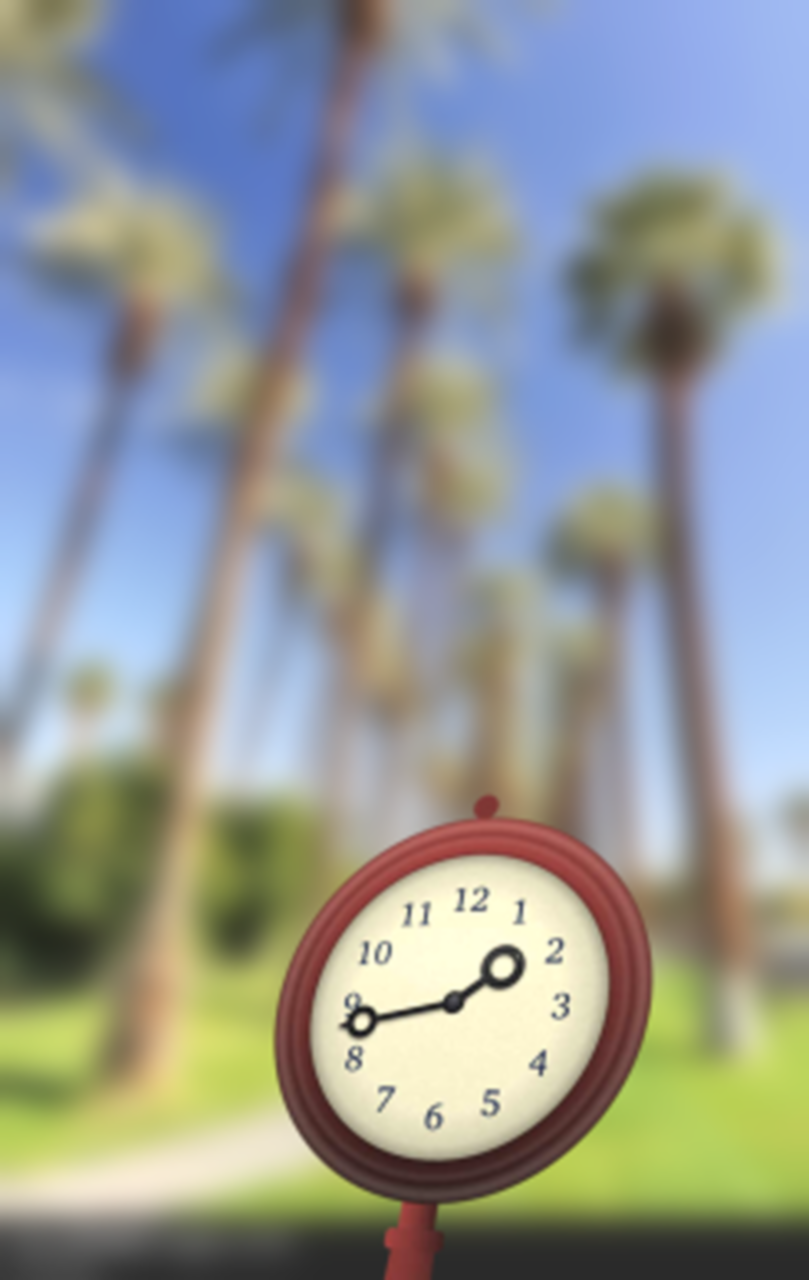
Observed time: **1:43**
